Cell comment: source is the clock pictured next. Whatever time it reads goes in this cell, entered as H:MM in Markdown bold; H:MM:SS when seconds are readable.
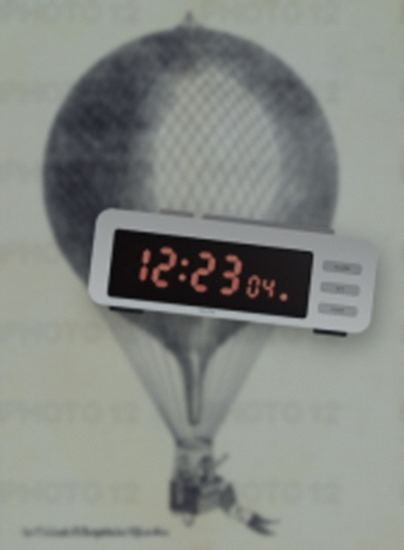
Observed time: **12:23:04**
